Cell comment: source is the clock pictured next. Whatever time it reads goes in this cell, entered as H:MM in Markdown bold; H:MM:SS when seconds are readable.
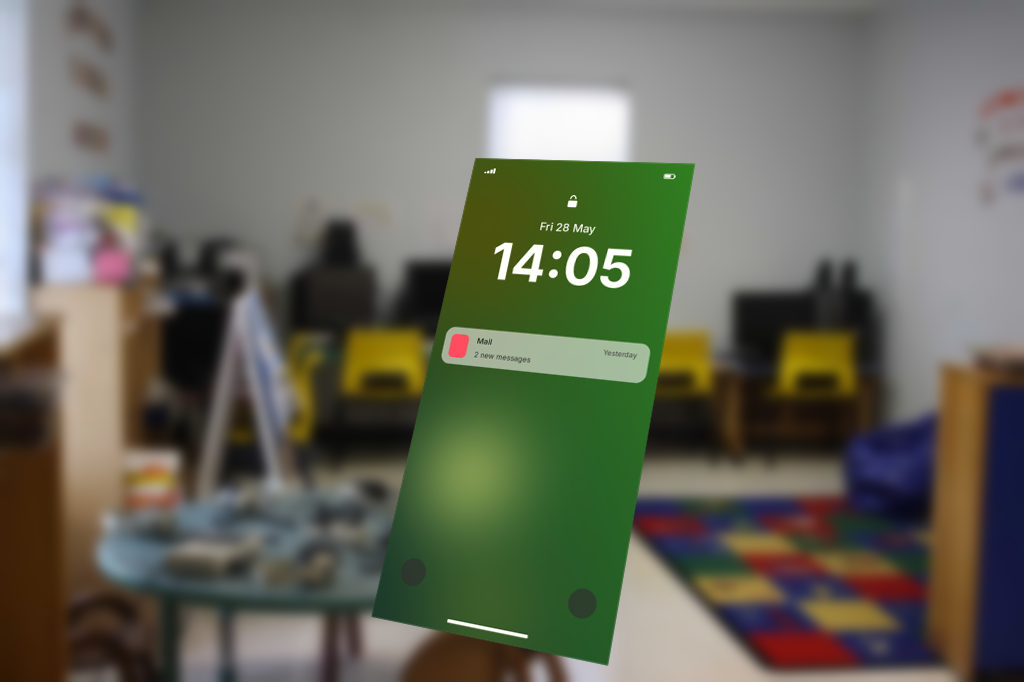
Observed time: **14:05**
